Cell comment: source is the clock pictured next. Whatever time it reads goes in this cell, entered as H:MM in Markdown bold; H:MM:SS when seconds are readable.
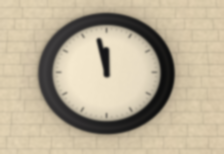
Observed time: **11:58**
